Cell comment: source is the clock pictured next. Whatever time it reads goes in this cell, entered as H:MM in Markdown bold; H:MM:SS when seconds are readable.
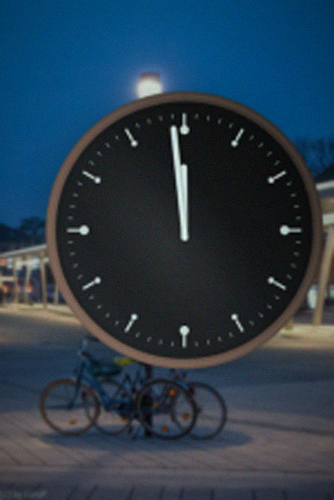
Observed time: **11:59**
